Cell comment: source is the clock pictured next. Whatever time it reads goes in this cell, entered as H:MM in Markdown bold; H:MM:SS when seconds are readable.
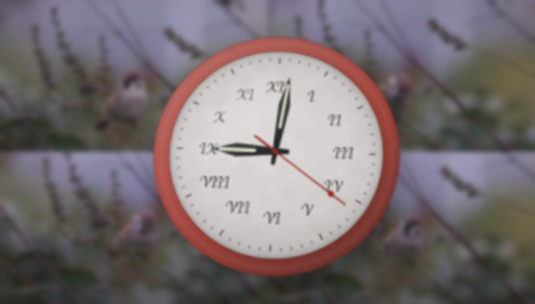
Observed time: **9:01:21**
